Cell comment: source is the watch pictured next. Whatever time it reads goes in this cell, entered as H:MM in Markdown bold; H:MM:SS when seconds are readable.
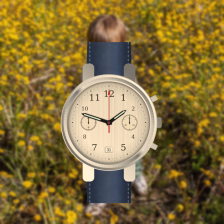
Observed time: **1:48**
